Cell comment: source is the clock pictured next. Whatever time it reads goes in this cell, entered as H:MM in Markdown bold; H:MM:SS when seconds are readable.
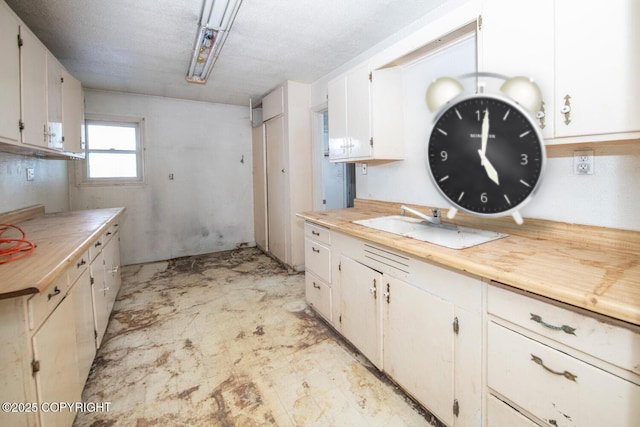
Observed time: **5:01**
